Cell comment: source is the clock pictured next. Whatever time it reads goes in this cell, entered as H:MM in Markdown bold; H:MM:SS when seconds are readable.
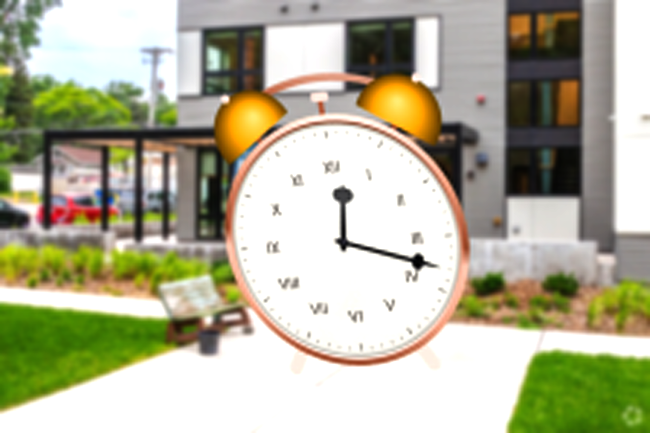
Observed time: **12:18**
